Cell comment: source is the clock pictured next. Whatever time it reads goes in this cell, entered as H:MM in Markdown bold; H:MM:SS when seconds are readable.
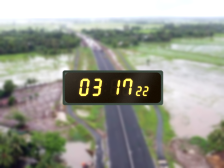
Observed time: **3:17:22**
